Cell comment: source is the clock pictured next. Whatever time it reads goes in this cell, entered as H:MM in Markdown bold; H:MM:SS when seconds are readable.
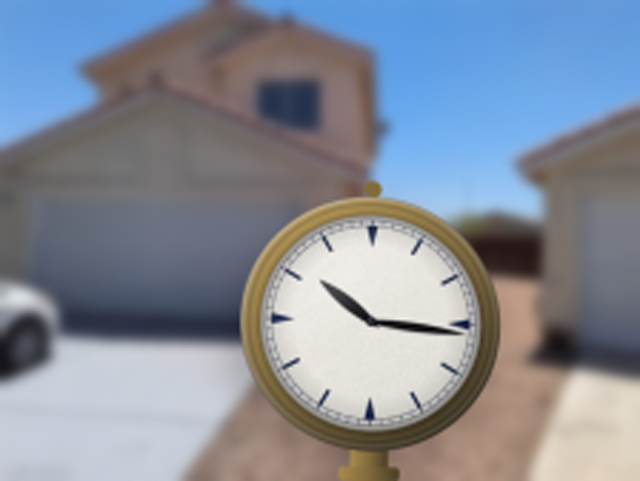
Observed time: **10:16**
